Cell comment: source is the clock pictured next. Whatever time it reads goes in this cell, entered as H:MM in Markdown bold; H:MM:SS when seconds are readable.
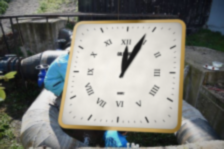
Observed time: **12:04**
